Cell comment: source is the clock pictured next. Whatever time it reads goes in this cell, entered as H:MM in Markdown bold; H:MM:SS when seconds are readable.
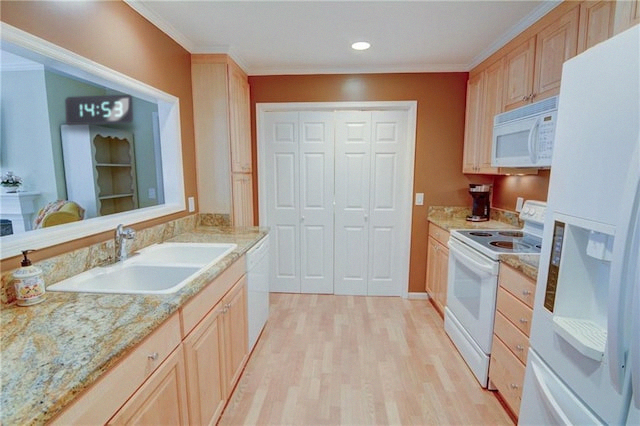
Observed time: **14:53**
